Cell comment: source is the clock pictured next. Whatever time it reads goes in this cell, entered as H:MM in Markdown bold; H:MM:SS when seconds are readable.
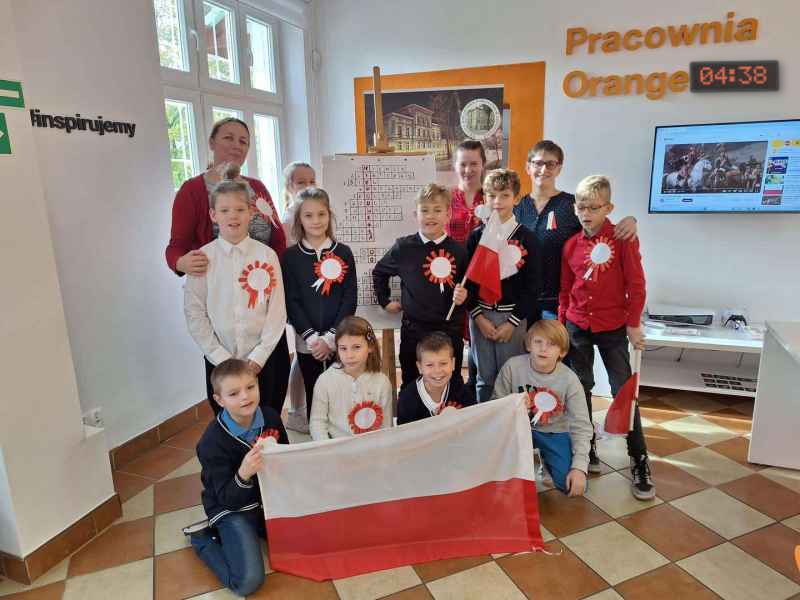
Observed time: **4:38**
